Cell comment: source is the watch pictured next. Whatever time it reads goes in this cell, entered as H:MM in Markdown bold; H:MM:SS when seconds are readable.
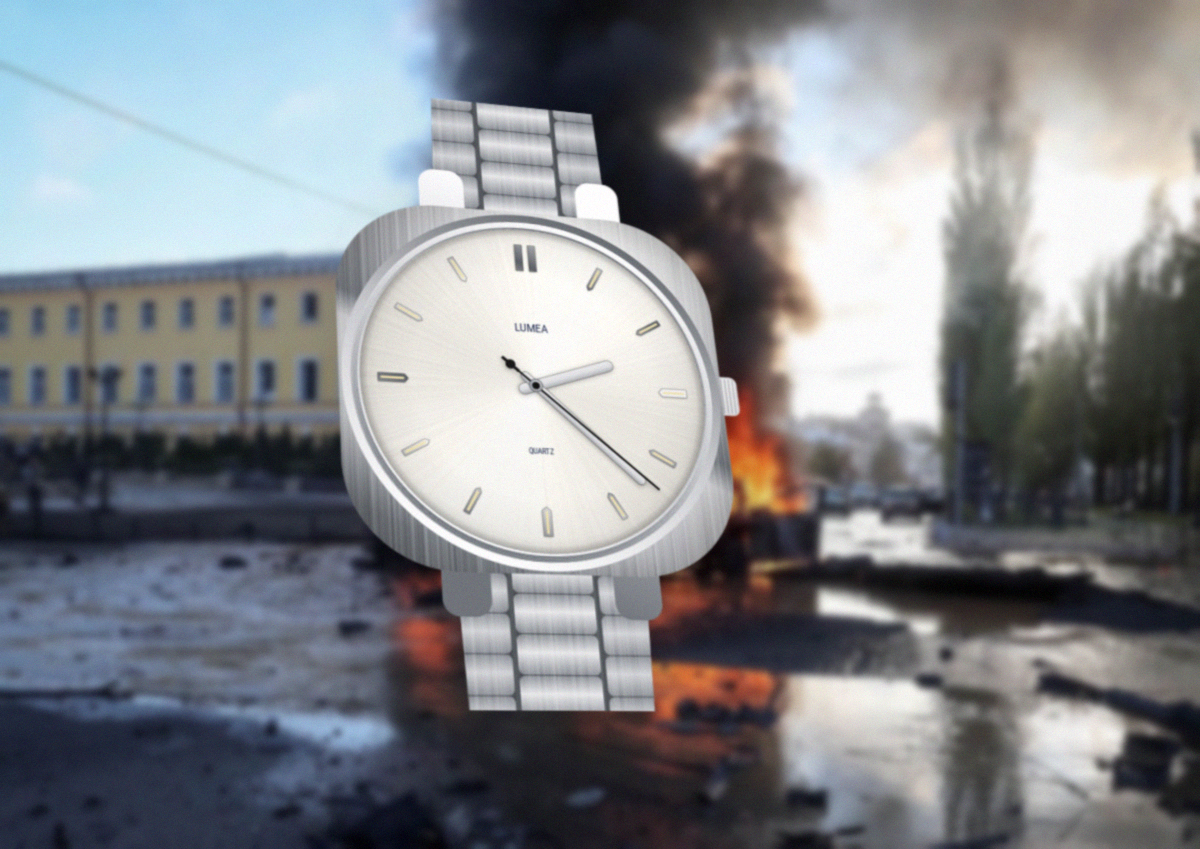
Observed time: **2:22:22**
